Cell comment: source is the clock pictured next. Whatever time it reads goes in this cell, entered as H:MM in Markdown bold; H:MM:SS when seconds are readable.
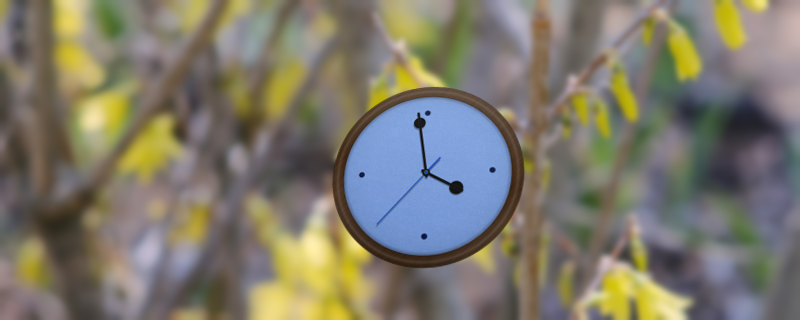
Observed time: **3:58:37**
